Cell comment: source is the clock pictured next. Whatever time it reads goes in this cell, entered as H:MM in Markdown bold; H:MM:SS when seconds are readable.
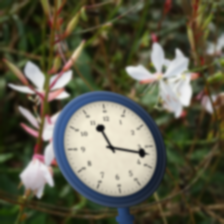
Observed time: **11:17**
